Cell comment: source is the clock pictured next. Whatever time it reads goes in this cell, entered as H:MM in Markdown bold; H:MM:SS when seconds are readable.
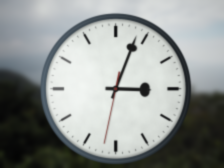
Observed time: **3:03:32**
